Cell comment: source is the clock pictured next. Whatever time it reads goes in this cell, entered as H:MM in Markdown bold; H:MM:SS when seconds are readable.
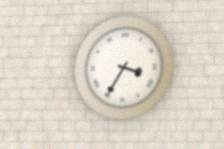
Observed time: **3:35**
